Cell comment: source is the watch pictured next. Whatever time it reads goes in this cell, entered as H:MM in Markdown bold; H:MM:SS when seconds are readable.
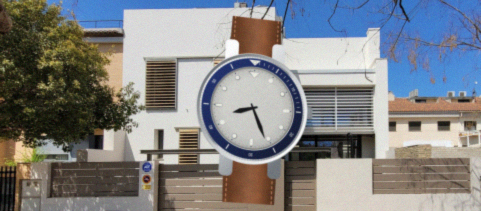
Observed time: **8:26**
